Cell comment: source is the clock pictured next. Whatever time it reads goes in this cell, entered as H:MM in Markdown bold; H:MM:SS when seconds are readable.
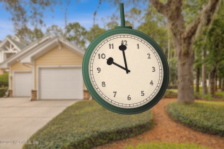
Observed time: **9:59**
